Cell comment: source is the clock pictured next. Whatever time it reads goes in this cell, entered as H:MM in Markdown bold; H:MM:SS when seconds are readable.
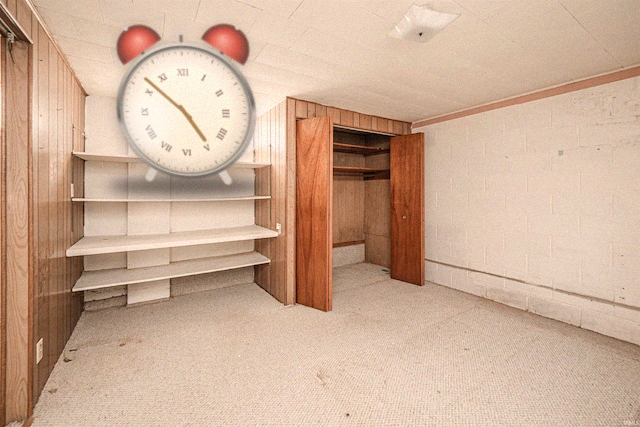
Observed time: **4:52**
